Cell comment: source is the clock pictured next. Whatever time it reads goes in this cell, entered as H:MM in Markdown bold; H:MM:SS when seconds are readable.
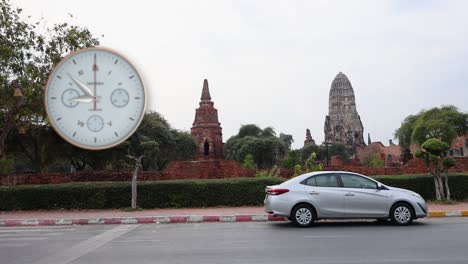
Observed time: **8:52**
